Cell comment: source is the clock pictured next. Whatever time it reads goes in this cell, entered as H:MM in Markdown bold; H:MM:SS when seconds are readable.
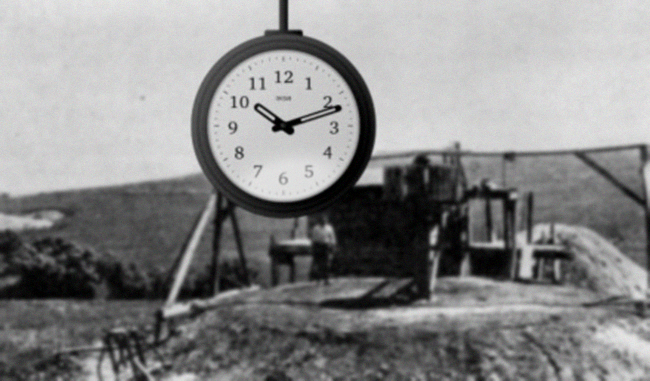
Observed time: **10:12**
